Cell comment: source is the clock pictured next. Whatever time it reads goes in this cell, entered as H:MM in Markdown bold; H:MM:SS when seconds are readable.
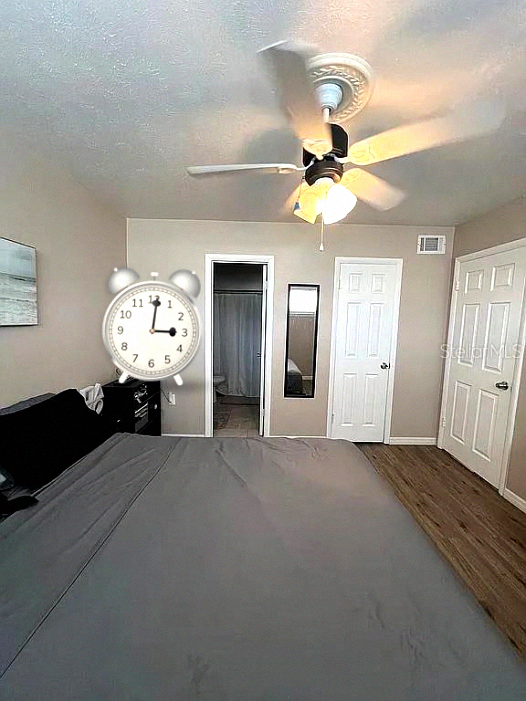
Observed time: **3:01**
